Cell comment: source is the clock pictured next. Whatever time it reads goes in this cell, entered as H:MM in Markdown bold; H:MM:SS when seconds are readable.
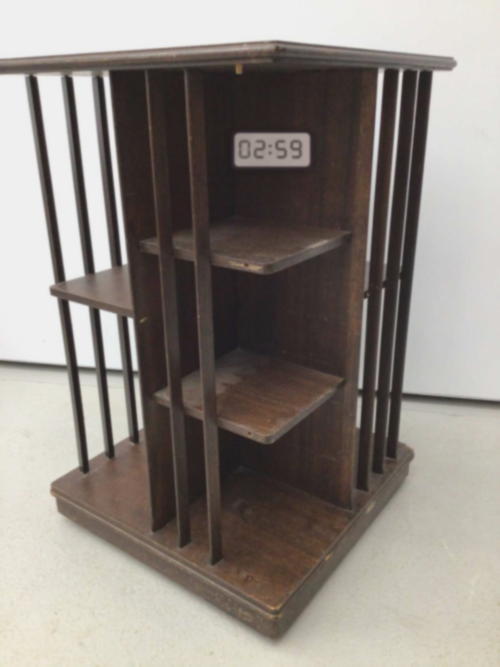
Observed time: **2:59**
